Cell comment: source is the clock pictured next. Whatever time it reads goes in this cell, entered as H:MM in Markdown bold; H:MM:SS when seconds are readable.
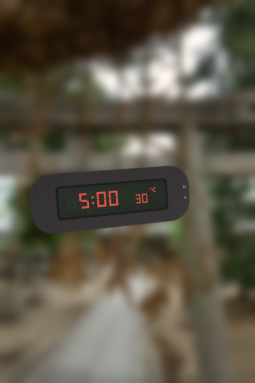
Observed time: **5:00**
